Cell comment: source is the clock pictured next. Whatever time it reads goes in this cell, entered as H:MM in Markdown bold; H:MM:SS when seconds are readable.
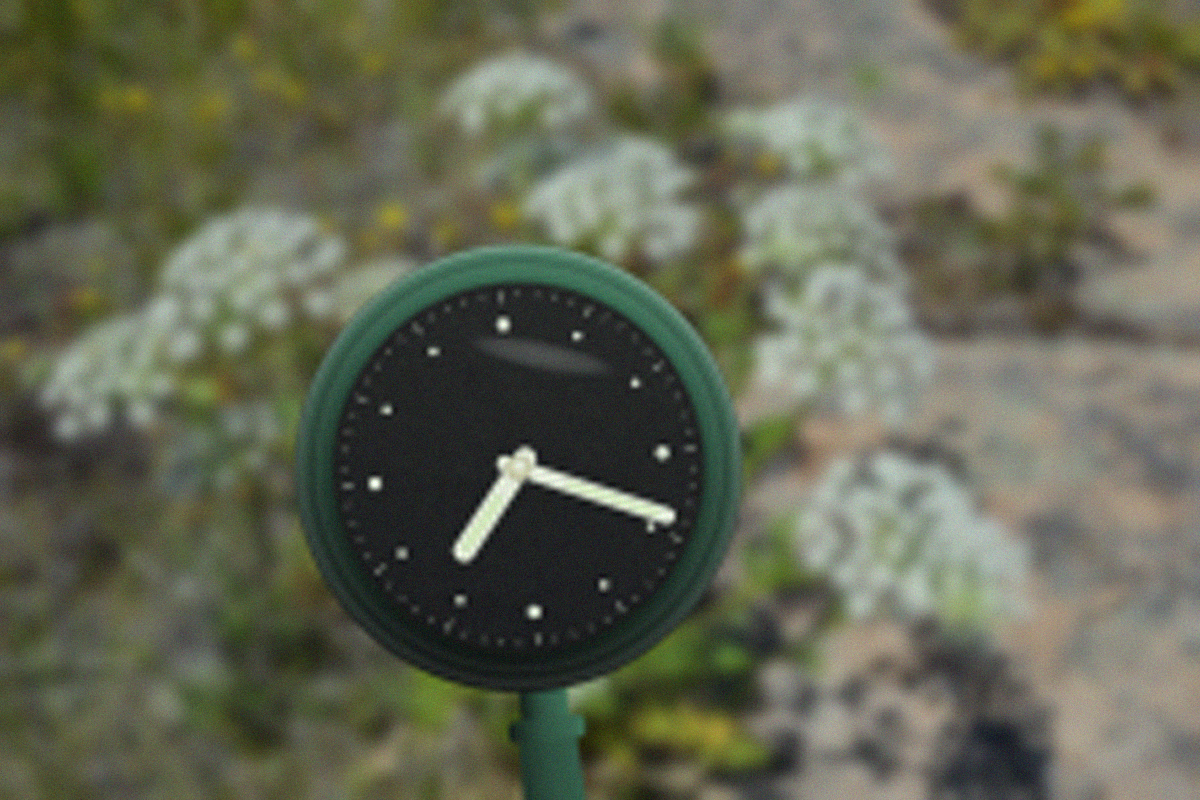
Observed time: **7:19**
